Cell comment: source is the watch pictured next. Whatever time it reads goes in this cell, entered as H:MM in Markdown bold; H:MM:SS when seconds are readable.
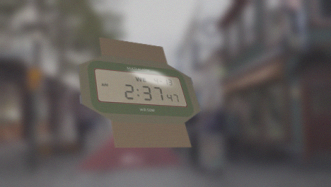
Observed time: **2:37:47**
